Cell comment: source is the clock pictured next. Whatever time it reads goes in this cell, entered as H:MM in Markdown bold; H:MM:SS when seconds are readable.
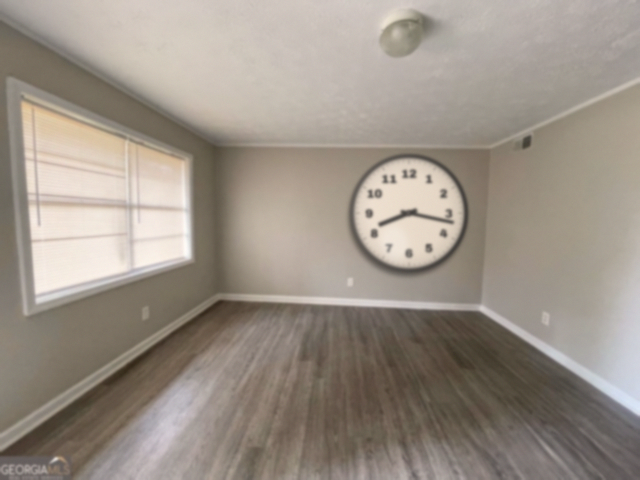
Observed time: **8:17**
